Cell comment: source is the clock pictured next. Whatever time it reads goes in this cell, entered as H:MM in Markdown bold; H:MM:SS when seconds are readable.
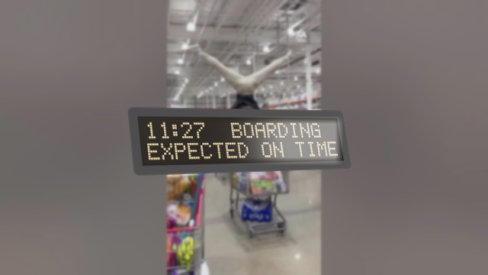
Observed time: **11:27**
